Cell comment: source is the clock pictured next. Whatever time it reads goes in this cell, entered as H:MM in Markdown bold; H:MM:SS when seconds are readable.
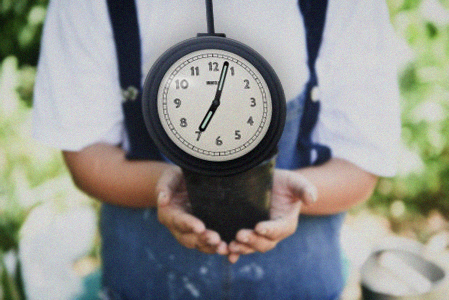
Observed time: **7:03**
